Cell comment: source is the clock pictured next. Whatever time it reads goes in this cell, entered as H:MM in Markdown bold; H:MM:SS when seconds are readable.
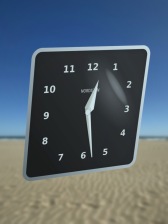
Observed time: **12:28**
